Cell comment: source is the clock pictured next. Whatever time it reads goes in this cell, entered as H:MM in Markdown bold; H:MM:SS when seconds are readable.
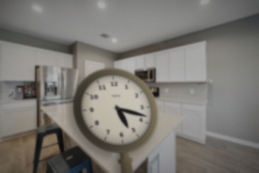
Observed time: **5:18**
